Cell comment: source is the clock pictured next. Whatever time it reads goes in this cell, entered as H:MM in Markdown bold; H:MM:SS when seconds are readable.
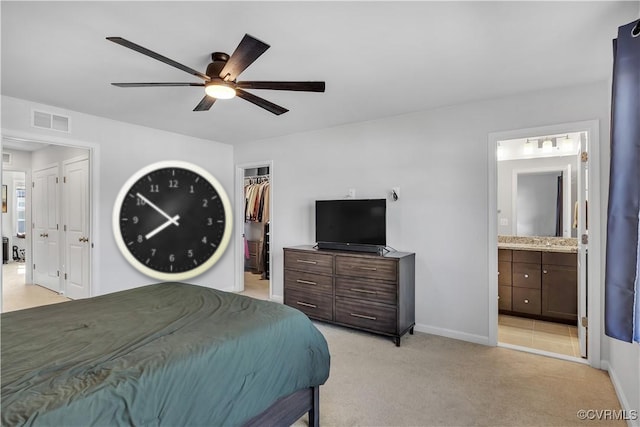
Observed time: **7:51**
